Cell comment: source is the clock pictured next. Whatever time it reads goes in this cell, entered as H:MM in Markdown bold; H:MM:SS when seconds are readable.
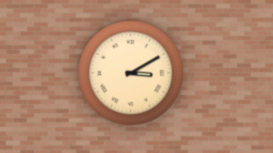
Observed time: **3:10**
